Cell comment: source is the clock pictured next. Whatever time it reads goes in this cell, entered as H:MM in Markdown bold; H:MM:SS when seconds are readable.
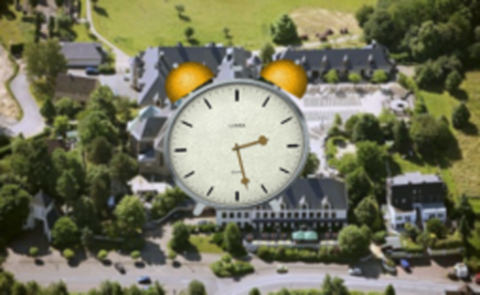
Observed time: **2:28**
